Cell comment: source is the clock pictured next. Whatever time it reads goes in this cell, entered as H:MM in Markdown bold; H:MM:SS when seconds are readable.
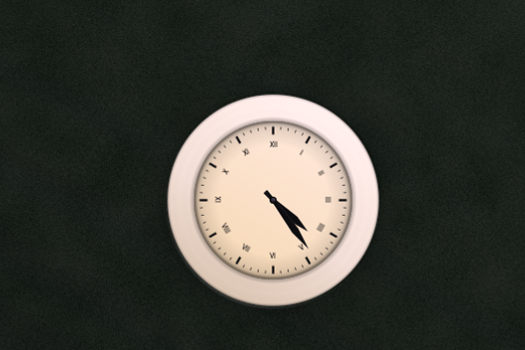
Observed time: **4:24**
